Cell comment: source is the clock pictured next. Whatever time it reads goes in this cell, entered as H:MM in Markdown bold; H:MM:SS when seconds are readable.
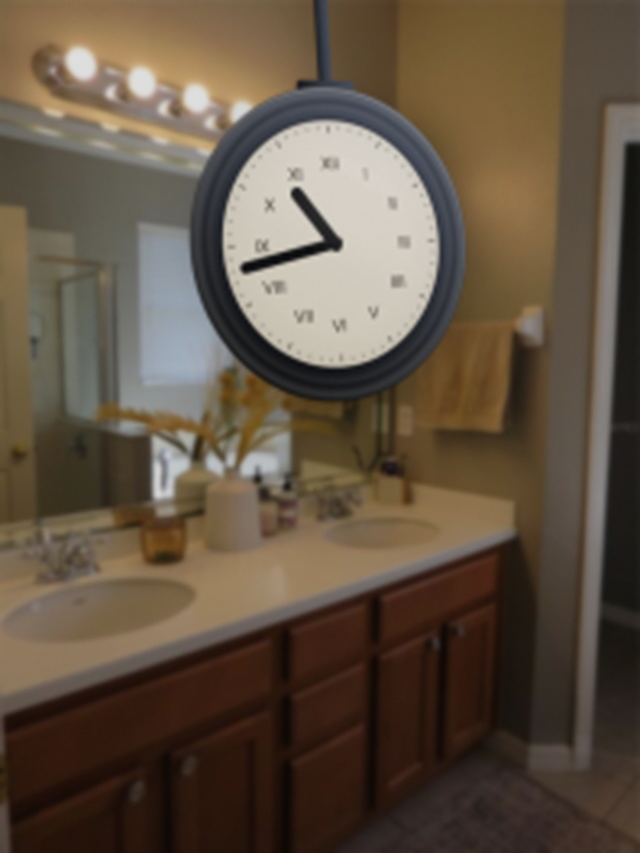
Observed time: **10:43**
